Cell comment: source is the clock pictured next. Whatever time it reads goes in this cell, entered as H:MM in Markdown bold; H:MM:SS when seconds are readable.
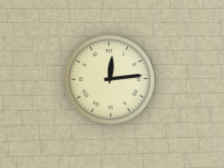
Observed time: **12:14**
